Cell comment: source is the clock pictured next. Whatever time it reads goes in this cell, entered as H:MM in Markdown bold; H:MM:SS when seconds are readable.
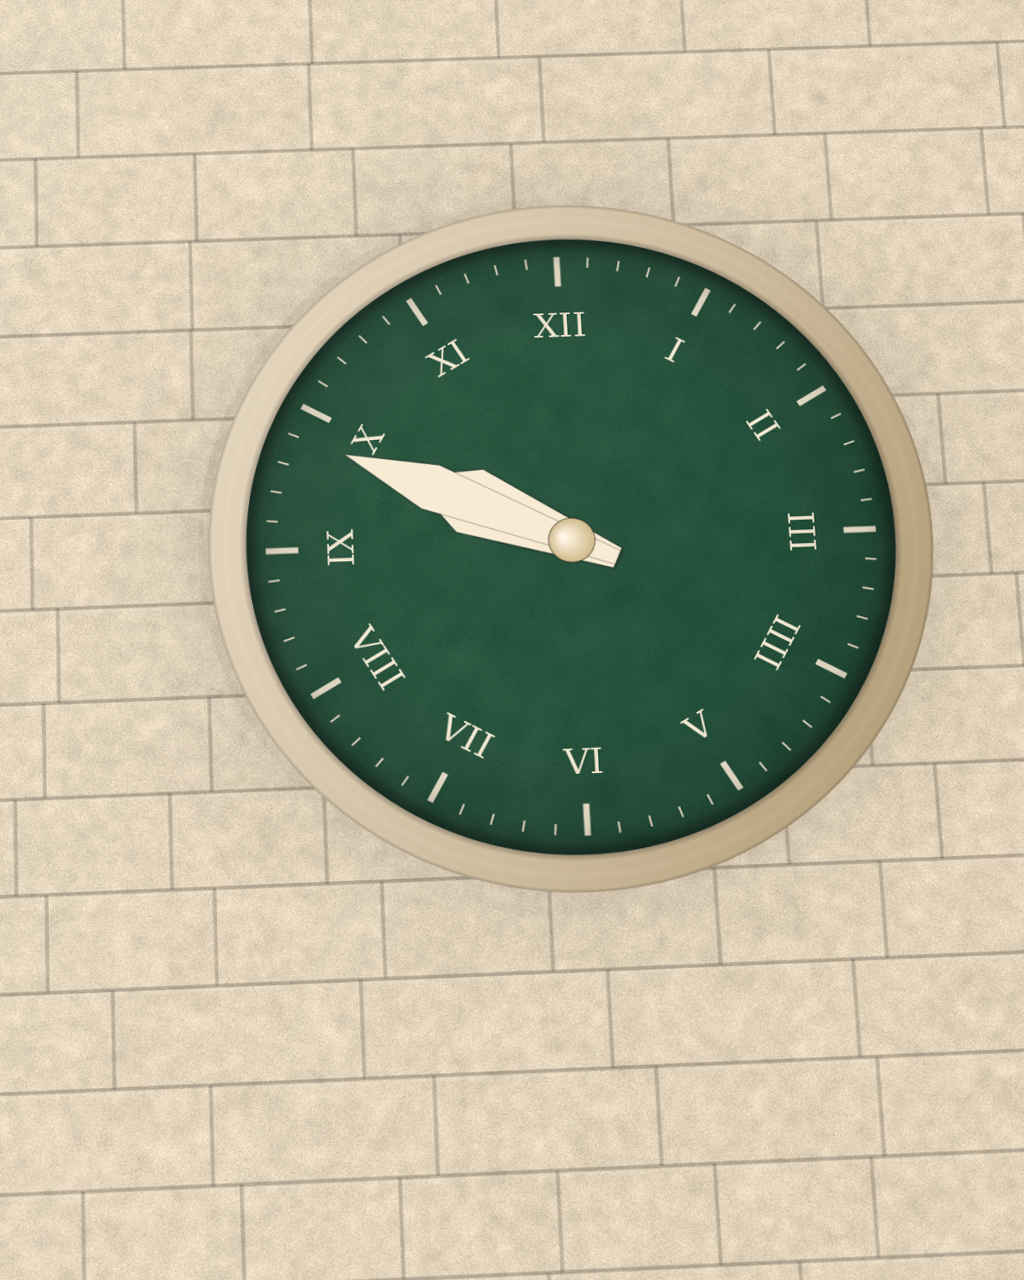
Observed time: **9:49**
